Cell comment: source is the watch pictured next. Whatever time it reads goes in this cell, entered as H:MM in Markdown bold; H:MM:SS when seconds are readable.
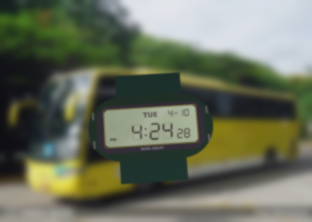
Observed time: **4:24:28**
